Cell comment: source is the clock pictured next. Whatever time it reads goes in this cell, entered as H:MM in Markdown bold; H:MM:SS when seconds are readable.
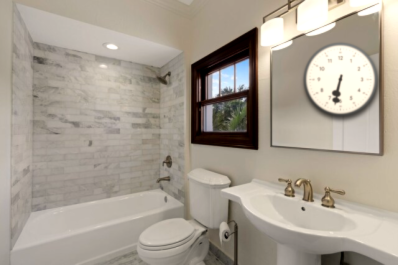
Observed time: **6:32**
